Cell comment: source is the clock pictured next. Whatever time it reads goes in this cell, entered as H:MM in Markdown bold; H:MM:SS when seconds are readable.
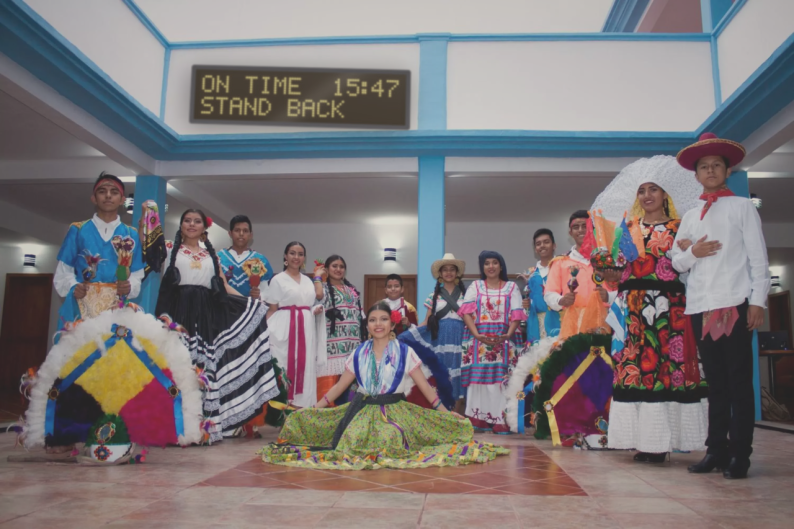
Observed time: **15:47**
